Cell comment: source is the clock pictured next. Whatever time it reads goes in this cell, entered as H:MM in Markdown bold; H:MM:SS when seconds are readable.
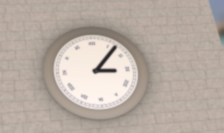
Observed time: **3:07**
